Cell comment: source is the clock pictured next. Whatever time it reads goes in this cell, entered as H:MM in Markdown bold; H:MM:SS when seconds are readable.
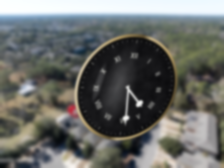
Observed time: **4:29**
